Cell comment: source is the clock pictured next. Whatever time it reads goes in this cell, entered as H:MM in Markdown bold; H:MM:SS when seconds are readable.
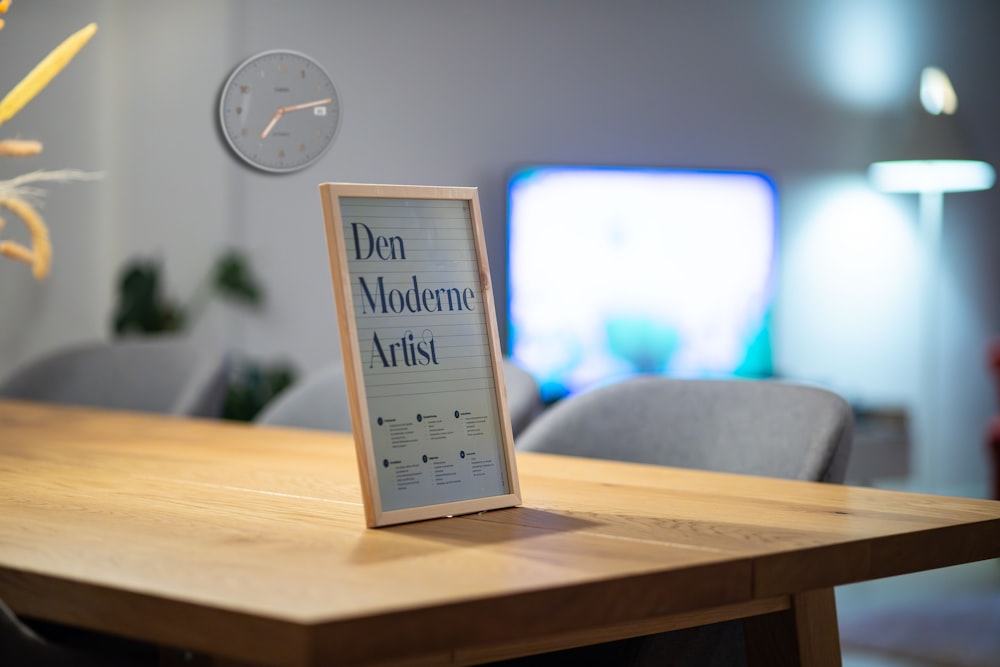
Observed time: **7:13**
